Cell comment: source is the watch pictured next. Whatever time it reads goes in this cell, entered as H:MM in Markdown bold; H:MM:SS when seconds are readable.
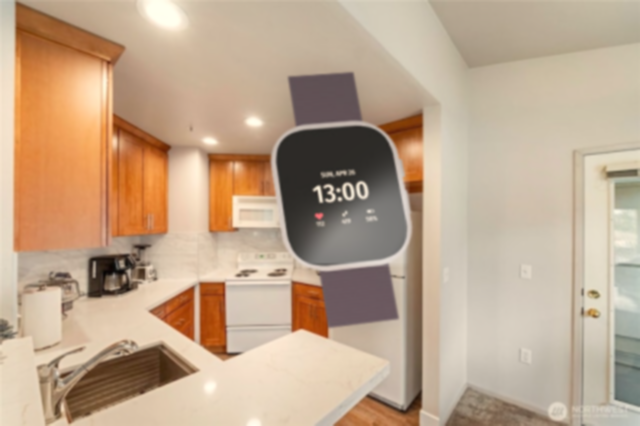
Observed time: **13:00**
